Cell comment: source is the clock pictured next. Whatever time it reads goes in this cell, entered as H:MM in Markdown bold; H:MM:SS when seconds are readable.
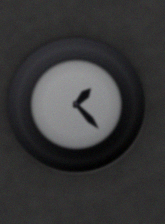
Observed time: **1:23**
